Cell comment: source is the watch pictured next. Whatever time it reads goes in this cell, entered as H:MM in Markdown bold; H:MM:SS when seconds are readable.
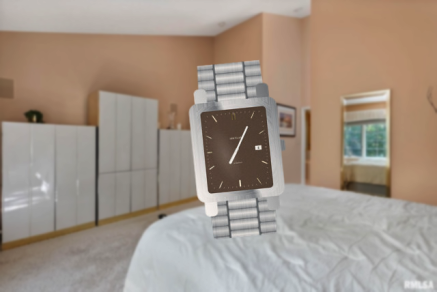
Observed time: **7:05**
